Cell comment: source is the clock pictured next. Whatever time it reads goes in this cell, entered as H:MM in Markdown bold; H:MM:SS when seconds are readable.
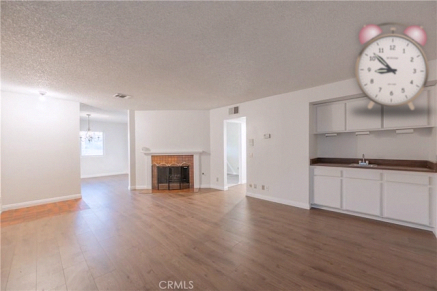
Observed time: **8:52**
